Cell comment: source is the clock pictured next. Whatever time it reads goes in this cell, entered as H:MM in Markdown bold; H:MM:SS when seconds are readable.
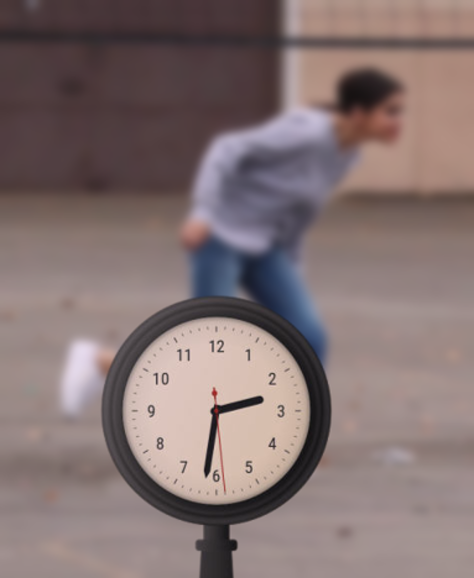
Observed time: **2:31:29**
